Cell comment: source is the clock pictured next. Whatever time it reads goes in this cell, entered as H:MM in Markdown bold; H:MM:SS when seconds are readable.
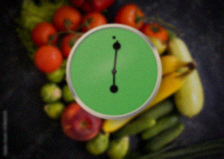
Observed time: **6:01**
